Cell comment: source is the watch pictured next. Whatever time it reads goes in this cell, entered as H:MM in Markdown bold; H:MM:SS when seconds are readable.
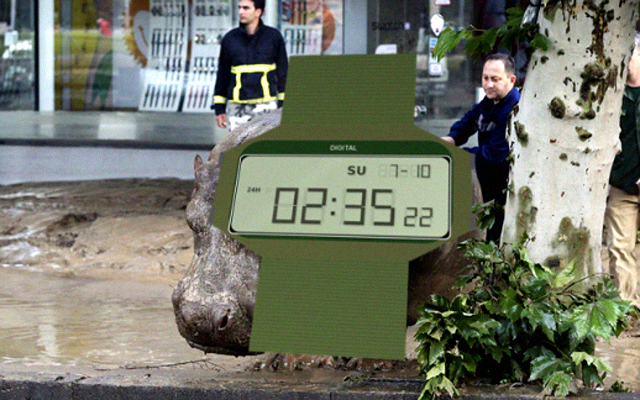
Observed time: **2:35:22**
